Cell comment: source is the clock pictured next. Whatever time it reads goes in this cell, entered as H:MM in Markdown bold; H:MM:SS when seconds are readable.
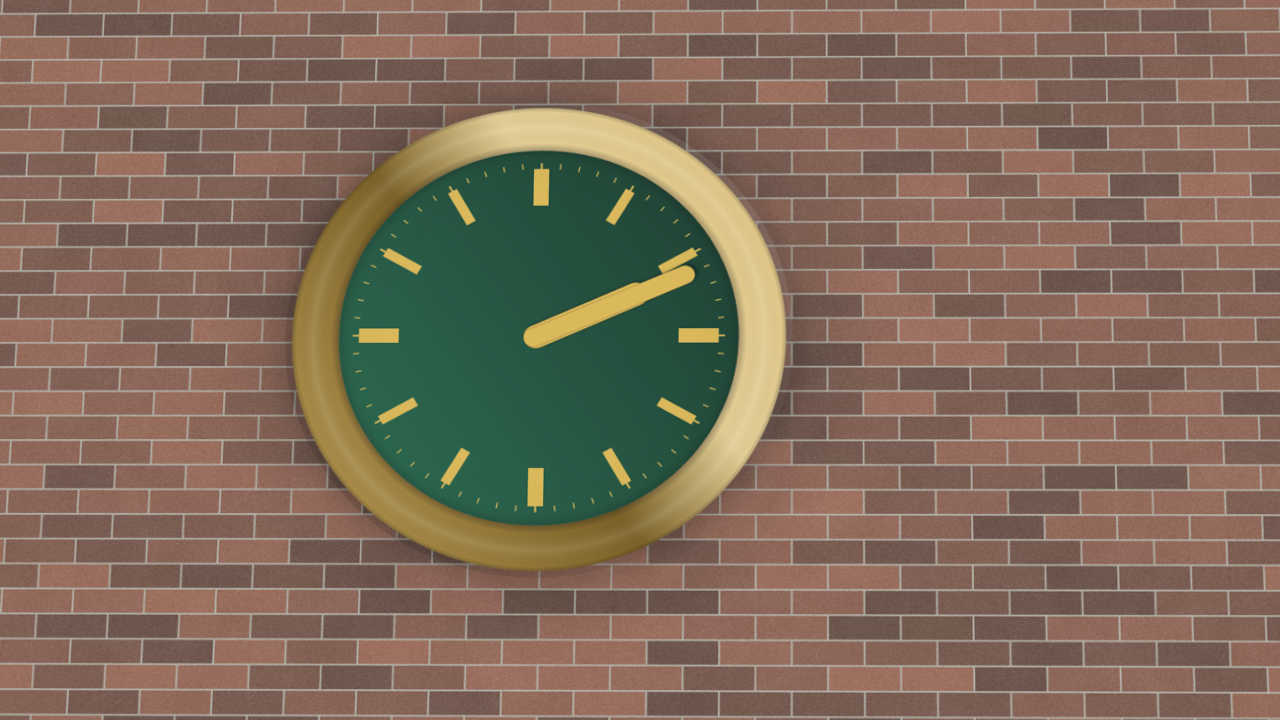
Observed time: **2:11**
